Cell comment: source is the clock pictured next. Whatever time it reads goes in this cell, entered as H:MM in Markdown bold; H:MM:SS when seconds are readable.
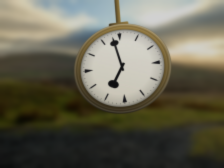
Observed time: **6:58**
